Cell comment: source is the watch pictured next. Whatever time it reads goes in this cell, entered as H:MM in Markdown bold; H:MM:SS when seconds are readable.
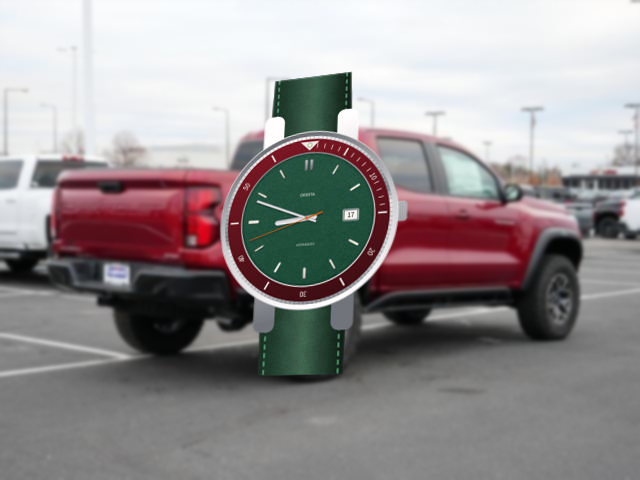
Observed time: **8:48:42**
